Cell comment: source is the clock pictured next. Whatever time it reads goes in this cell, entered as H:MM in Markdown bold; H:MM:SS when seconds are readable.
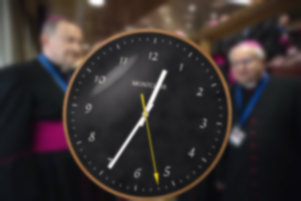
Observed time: **12:34:27**
